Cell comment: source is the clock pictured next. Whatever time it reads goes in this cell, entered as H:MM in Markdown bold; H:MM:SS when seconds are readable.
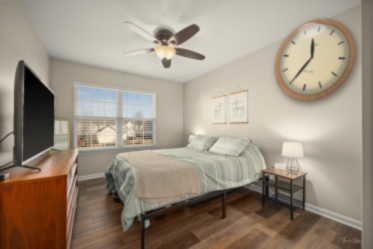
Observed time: **11:35**
